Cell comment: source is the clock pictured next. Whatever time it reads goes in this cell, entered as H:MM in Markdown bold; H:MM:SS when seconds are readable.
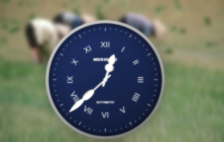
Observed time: **12:38**
